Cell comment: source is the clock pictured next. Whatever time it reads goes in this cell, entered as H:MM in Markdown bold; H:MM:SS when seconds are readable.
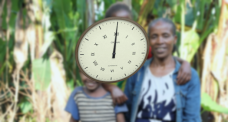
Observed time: **12:00**
